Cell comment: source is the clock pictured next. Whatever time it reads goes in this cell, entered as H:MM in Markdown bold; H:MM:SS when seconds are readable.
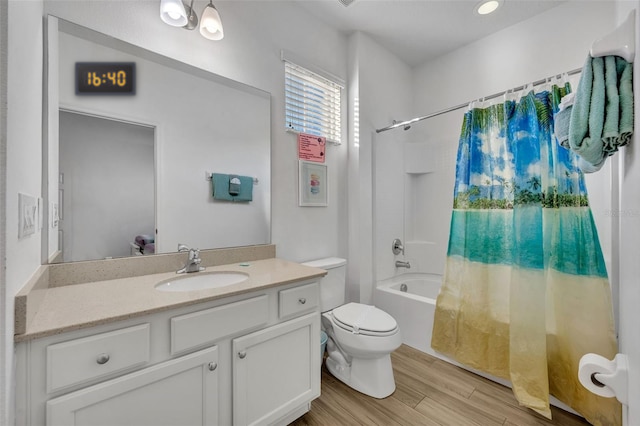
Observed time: **16:40**
